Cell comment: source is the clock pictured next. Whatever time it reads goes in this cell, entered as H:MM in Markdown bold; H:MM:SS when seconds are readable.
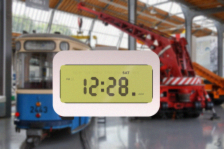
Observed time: **12:28**
